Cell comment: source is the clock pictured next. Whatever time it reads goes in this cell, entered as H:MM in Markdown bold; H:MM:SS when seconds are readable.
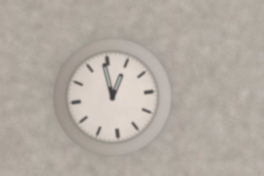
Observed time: **12:59**
